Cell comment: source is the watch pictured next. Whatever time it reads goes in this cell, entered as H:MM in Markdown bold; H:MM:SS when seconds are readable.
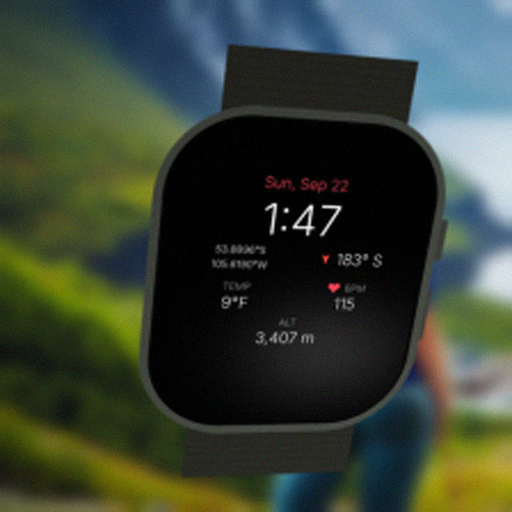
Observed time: **1:47**
